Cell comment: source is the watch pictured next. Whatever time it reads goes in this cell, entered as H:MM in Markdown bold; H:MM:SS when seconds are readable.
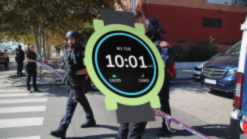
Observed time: **10:01**
